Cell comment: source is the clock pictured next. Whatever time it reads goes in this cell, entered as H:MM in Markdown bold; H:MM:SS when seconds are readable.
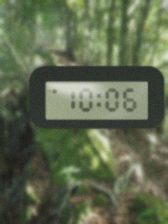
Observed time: **10:06**
